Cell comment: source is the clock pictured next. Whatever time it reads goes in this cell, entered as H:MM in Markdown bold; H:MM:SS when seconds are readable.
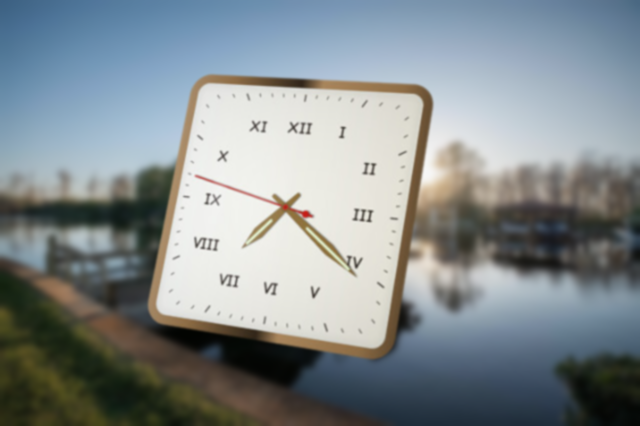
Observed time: **7:20:47**
